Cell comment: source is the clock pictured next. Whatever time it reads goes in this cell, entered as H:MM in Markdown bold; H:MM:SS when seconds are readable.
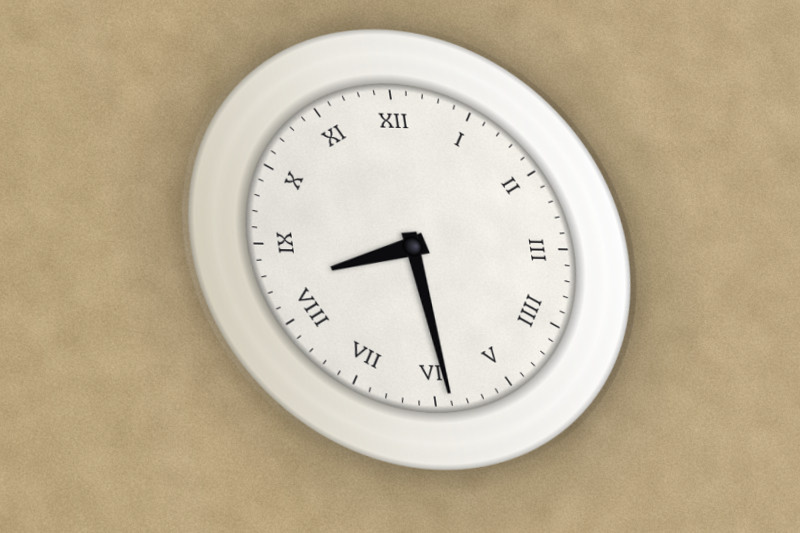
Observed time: **8:29**
